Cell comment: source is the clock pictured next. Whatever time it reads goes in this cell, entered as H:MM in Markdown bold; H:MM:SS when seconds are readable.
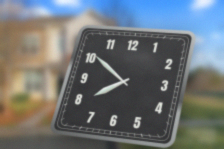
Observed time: **7:51**
